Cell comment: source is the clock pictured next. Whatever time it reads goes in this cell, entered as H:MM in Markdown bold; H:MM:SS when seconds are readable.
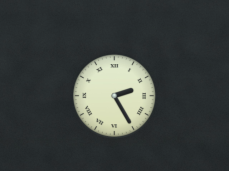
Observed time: **2:25**
